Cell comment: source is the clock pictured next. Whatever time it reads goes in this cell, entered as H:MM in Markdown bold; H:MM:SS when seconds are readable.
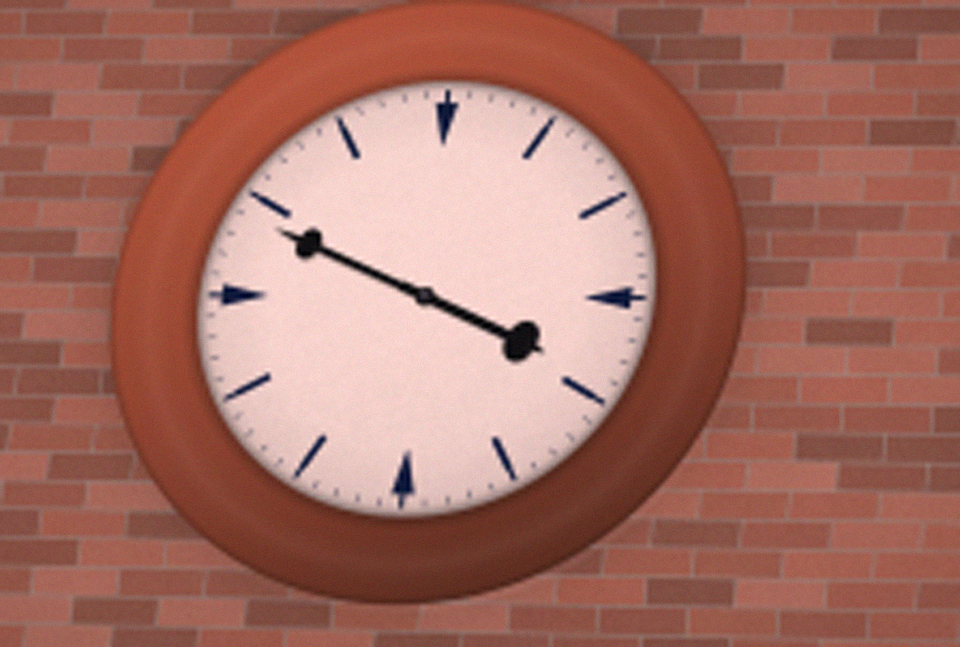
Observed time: **3:49**
